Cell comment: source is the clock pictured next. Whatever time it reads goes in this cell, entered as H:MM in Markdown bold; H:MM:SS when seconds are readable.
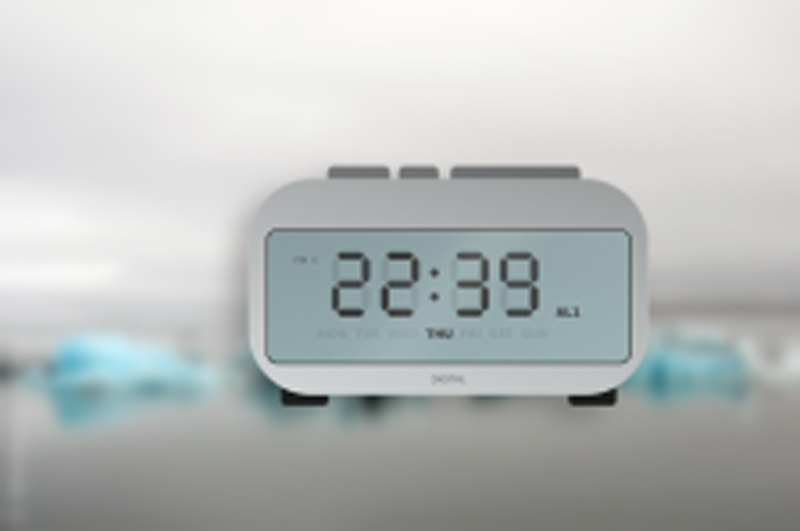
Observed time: **22:39**
